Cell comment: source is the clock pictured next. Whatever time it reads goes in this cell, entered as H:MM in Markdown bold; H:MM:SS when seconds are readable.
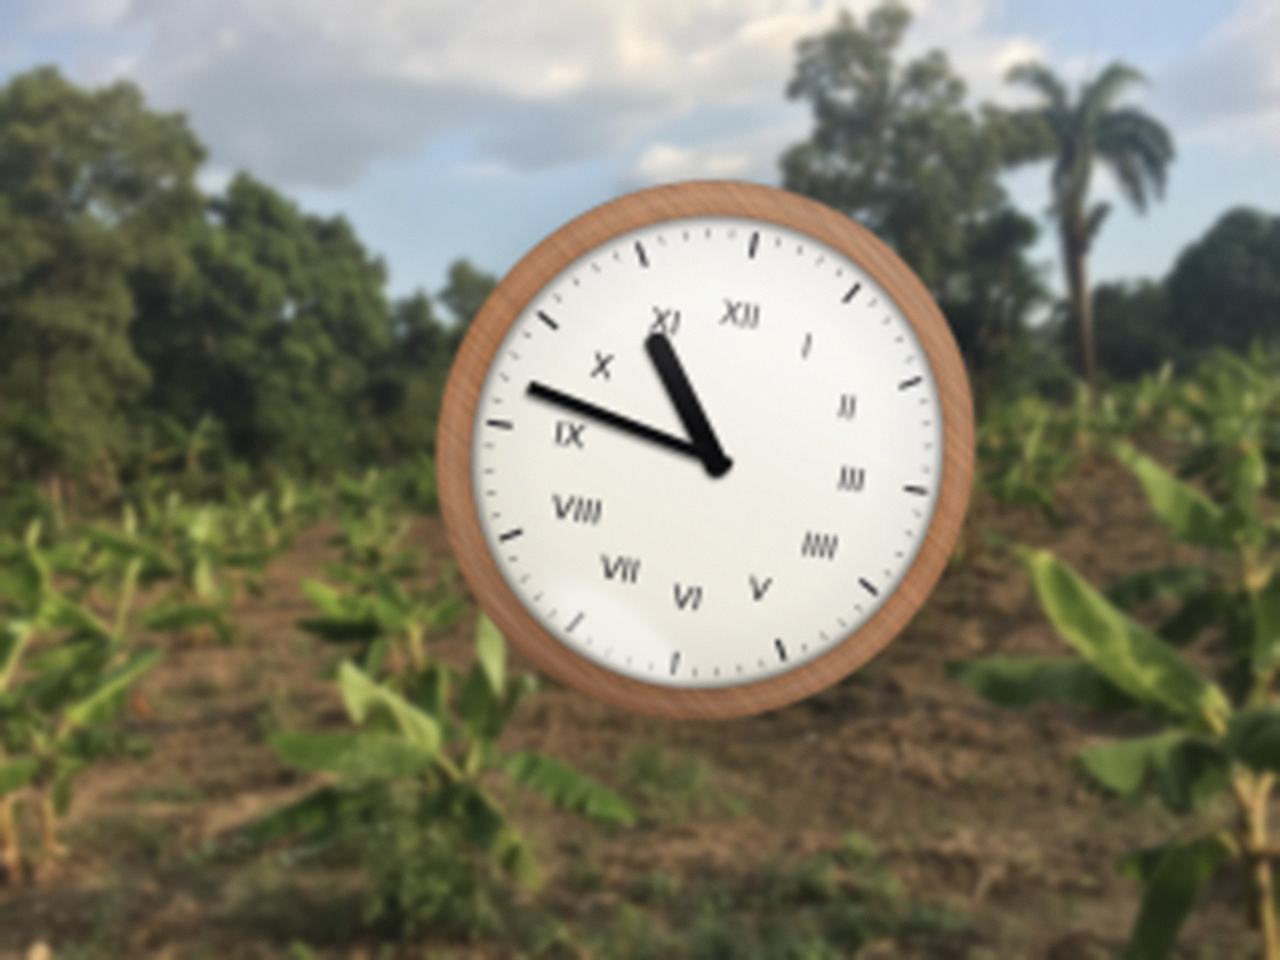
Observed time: **10:47**
